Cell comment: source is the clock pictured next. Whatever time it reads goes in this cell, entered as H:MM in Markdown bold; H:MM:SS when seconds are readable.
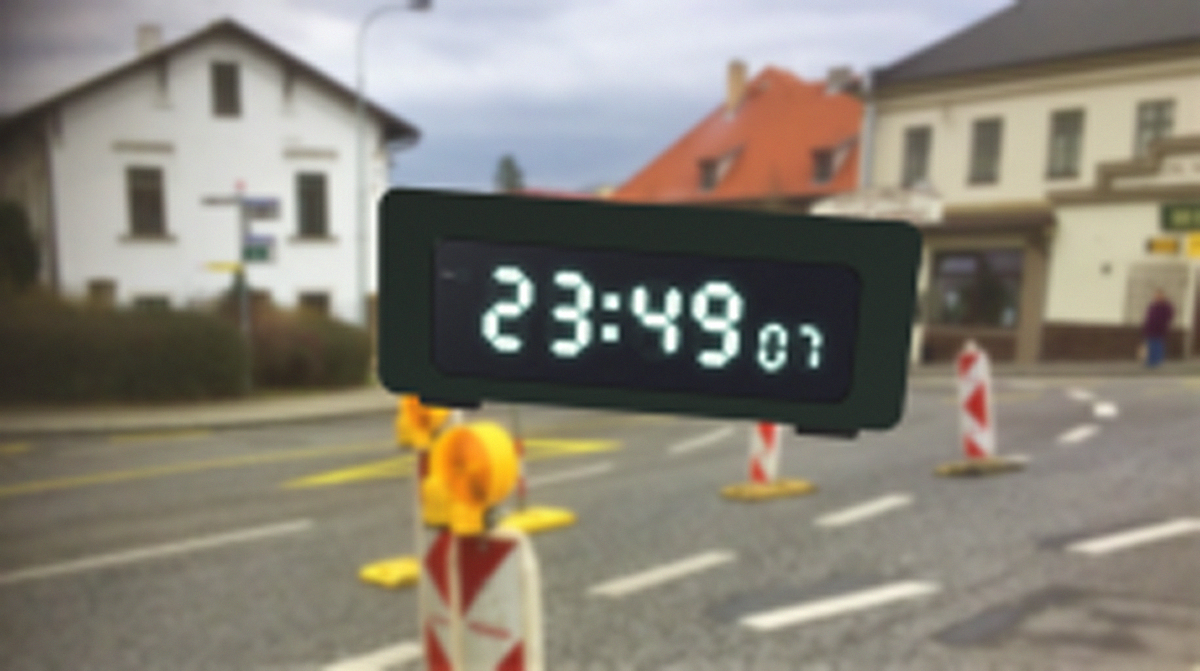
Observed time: **23:49:07**
